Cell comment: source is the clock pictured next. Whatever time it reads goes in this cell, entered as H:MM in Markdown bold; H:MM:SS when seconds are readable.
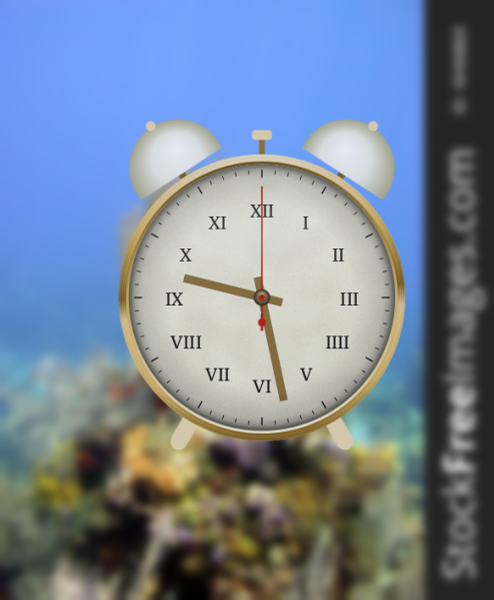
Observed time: **9:28:00**
